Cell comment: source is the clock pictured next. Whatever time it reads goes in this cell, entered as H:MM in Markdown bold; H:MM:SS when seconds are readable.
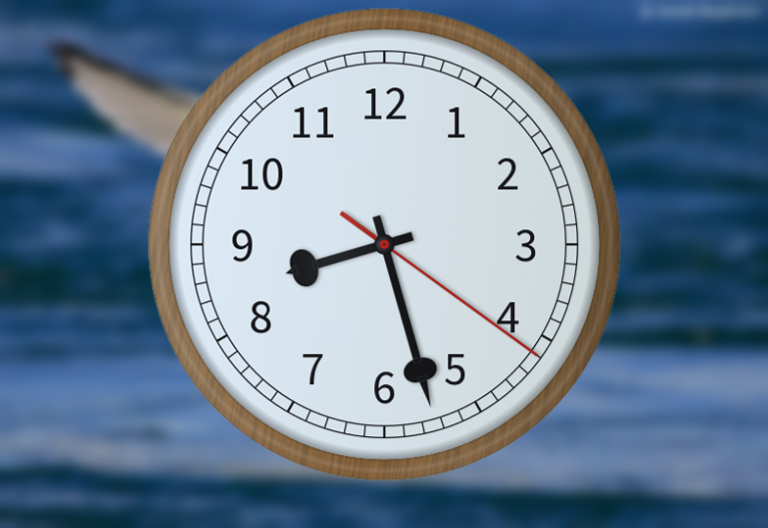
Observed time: **8:27:21**
